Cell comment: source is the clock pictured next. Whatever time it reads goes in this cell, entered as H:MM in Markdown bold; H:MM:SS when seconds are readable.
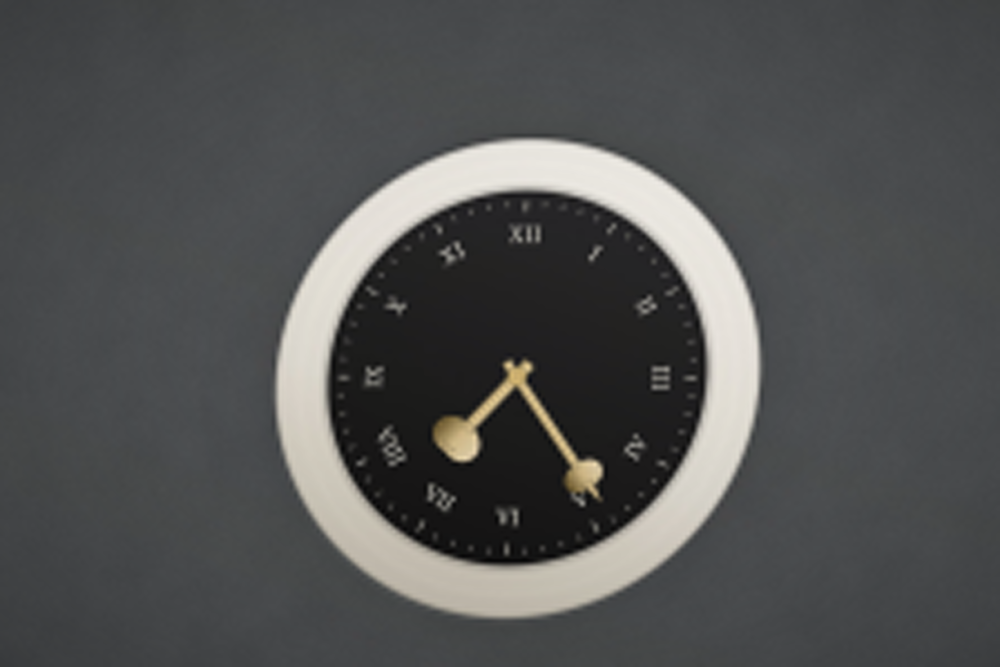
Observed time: **7:24**
